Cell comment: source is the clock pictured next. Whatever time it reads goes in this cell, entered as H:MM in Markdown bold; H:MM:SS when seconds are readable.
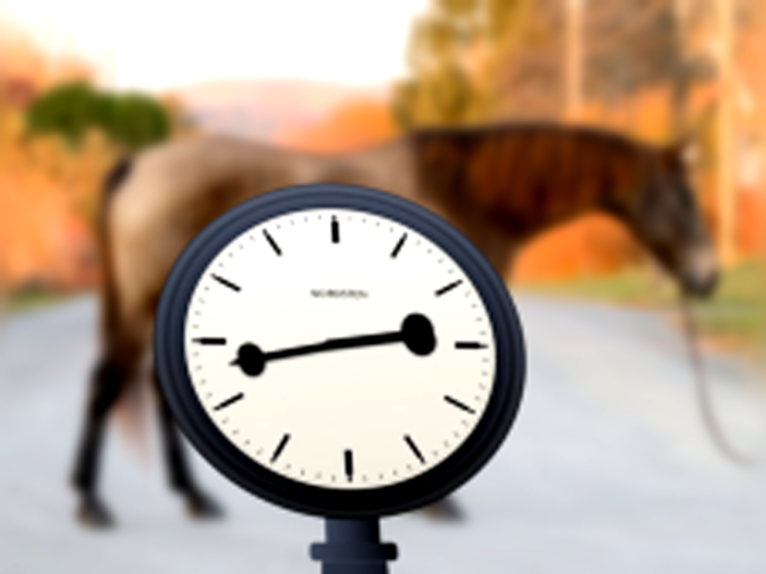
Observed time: **2:43**
